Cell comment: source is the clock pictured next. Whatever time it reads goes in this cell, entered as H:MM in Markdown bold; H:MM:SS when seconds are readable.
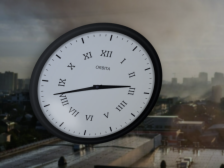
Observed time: **2:42**
